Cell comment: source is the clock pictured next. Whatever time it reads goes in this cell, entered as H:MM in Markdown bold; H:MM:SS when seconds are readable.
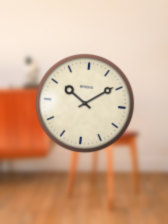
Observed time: **10:09**
